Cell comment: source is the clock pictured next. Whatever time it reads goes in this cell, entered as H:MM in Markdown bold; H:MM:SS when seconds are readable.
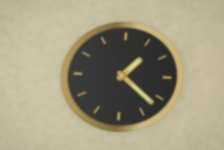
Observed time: **1:22**
